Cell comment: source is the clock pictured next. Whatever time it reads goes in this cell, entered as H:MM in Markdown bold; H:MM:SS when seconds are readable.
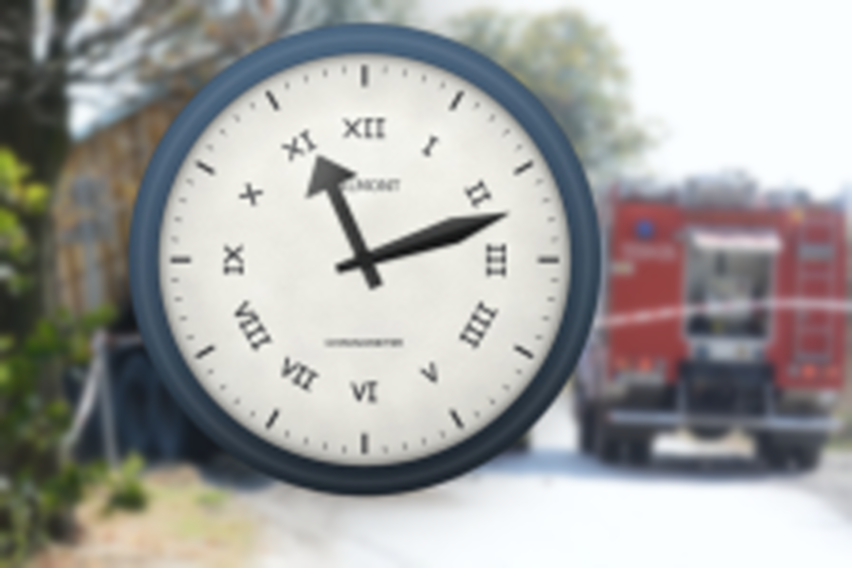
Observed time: **11:12**
